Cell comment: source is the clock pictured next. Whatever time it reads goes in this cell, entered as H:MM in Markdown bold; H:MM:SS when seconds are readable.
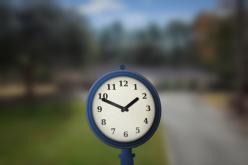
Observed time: **1:49**
